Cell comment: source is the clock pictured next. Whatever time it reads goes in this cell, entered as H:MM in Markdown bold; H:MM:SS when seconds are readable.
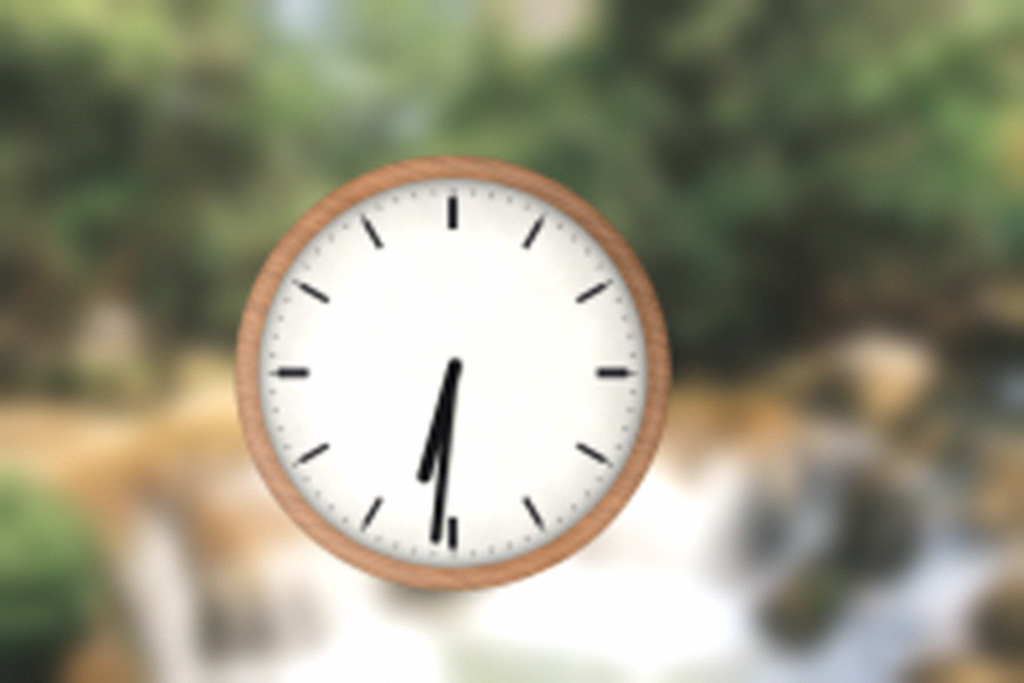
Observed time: **6:31**
